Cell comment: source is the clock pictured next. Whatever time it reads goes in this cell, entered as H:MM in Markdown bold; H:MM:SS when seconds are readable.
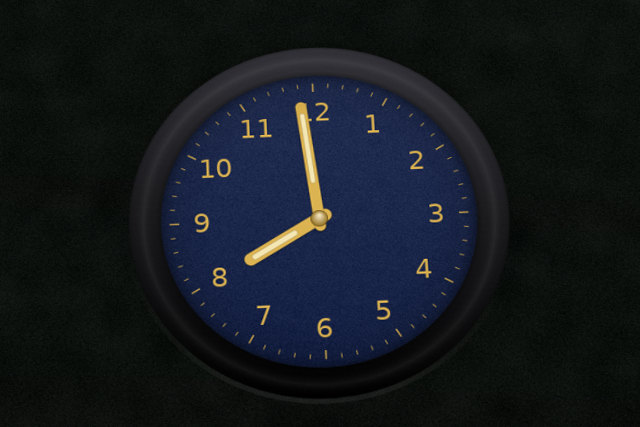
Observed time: **7:59**
